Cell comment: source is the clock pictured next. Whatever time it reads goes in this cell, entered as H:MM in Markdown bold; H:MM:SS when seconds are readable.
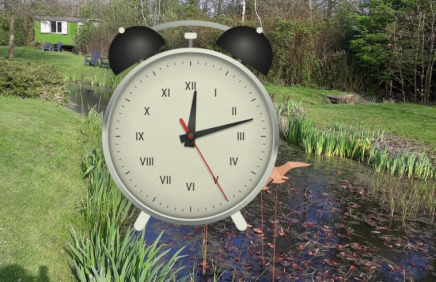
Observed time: **12:12:25**
